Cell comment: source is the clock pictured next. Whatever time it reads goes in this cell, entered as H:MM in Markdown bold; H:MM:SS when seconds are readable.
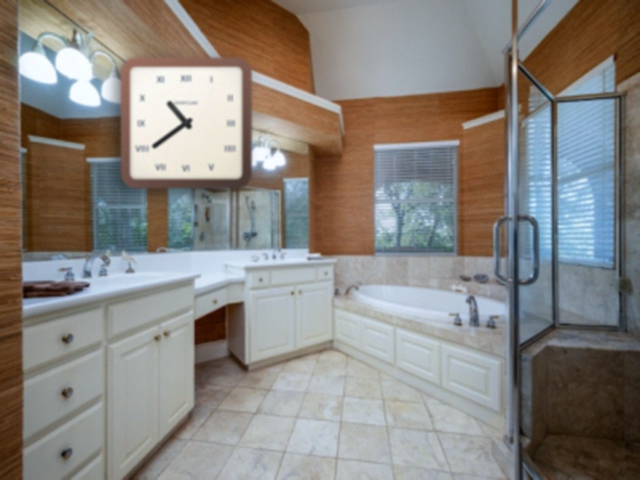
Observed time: **10:39**
